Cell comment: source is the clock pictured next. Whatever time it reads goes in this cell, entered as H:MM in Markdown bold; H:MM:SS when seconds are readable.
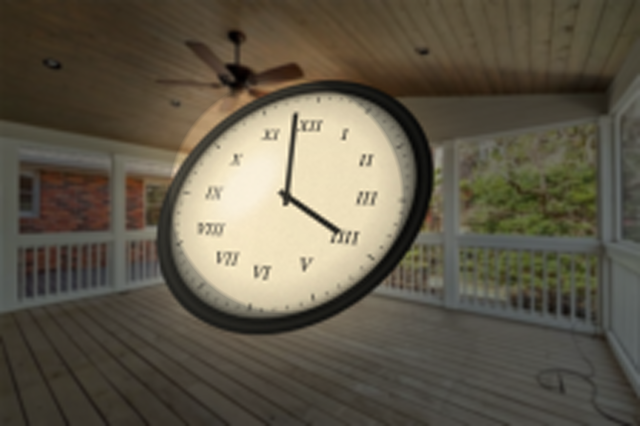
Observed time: **3:58**
